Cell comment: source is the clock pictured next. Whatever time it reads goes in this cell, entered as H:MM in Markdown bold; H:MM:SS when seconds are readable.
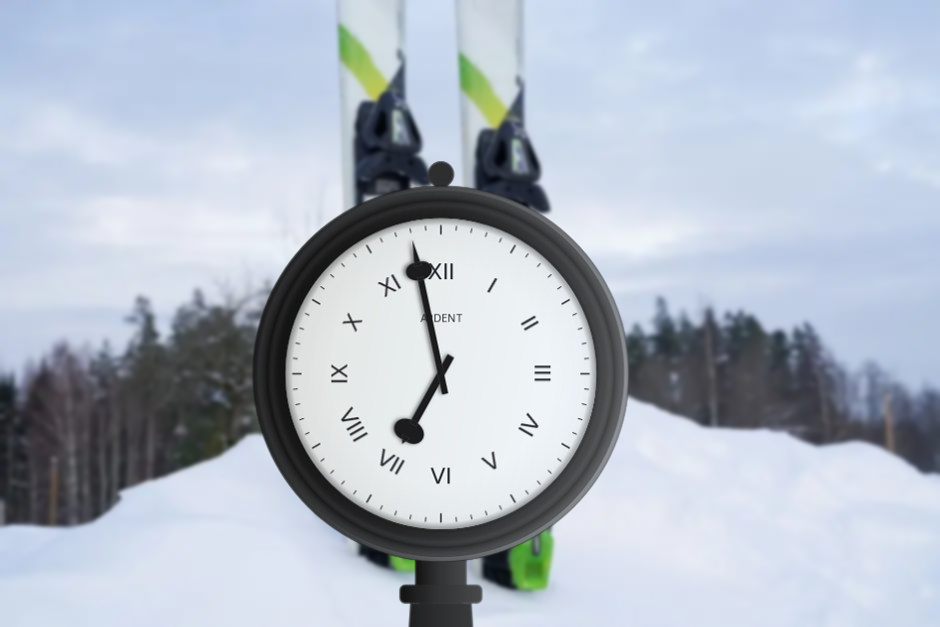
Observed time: **6:58**
